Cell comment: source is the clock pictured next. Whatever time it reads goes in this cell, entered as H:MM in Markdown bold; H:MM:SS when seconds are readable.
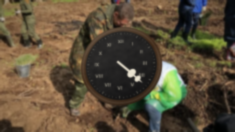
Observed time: **4:22**
